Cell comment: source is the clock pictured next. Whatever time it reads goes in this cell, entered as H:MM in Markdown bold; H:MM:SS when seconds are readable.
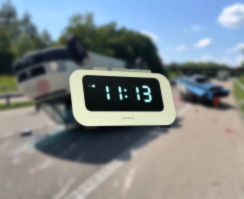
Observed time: **11:13**
